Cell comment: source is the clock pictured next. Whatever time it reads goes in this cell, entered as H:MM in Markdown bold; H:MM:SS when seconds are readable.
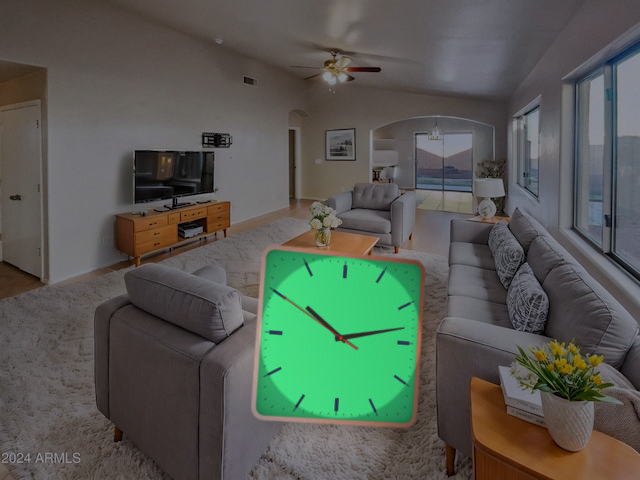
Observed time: **10:12:50**
